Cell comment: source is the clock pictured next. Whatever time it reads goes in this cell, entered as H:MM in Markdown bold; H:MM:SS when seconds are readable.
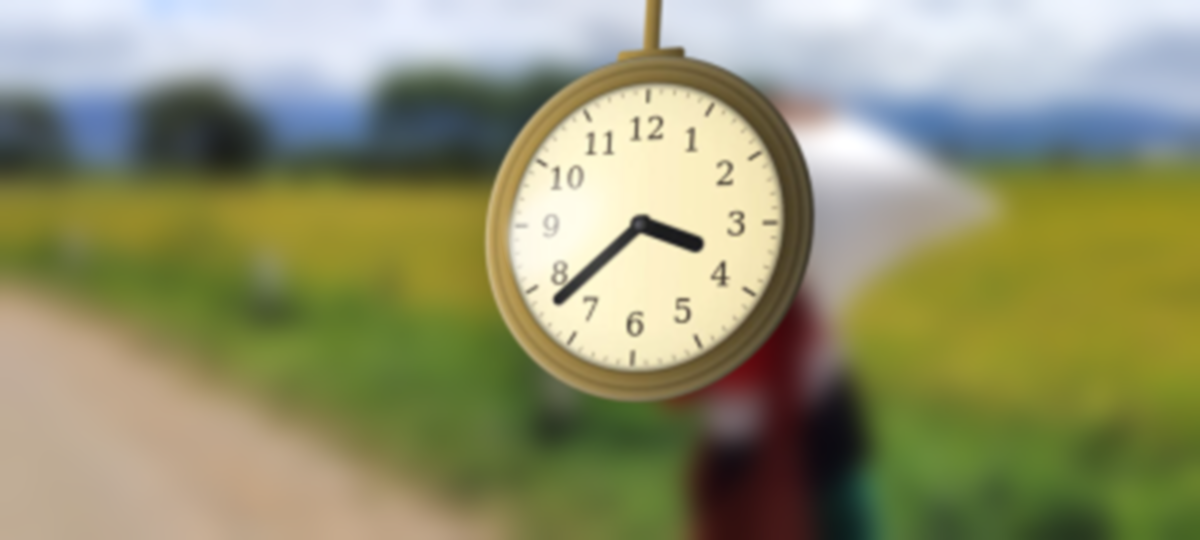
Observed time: **3:38**
